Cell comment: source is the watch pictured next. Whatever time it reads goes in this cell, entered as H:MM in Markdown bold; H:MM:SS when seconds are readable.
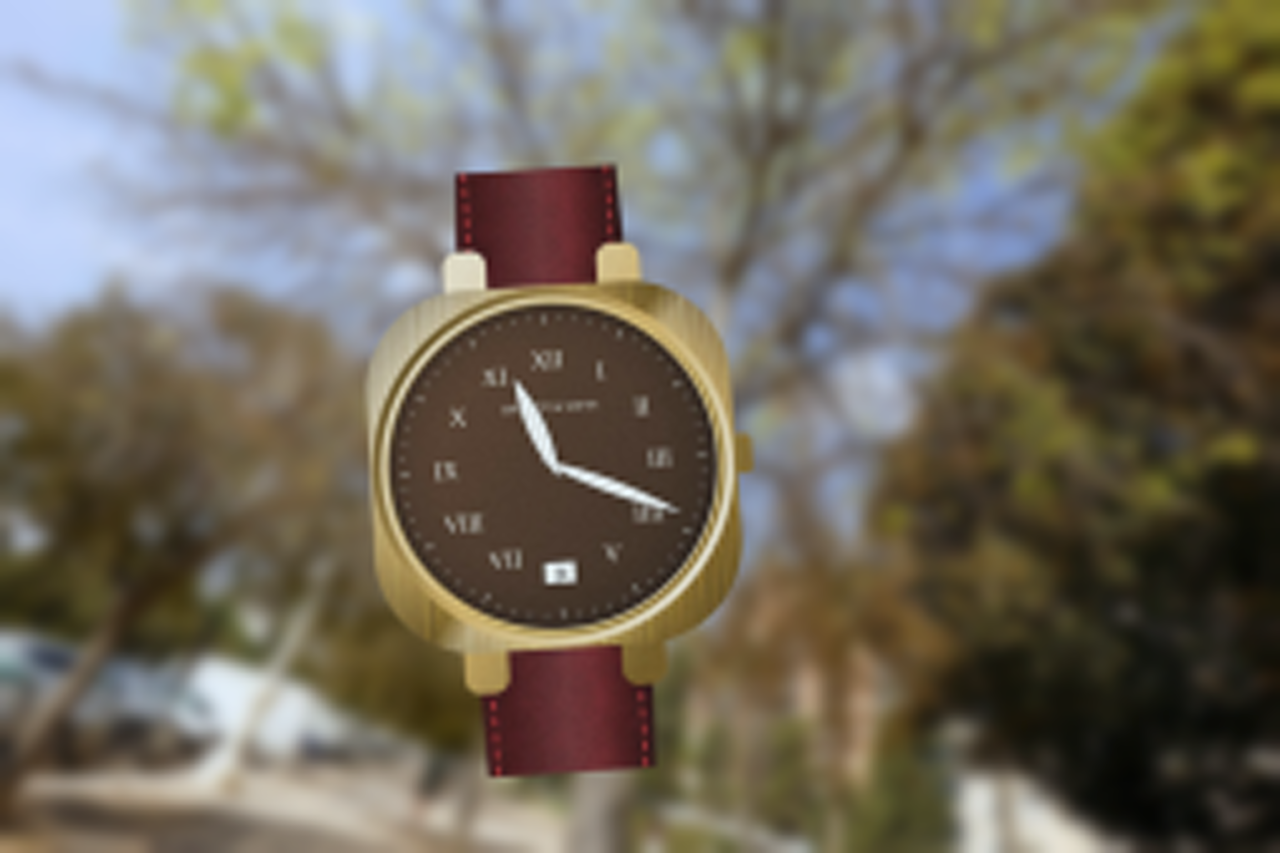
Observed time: **11:19**
